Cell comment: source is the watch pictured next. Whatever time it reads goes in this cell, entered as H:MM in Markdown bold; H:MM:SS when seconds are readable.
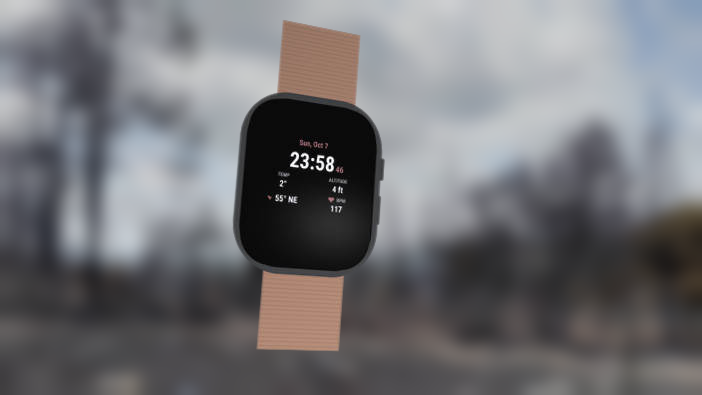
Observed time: **23:58:46**
